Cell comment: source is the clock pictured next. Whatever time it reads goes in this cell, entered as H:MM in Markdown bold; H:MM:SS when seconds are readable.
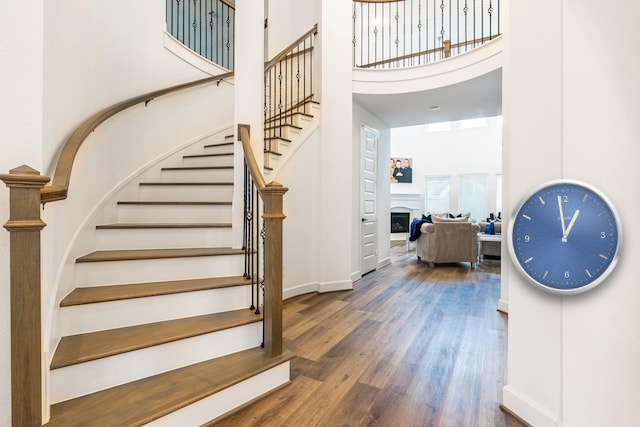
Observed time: **12:59**
